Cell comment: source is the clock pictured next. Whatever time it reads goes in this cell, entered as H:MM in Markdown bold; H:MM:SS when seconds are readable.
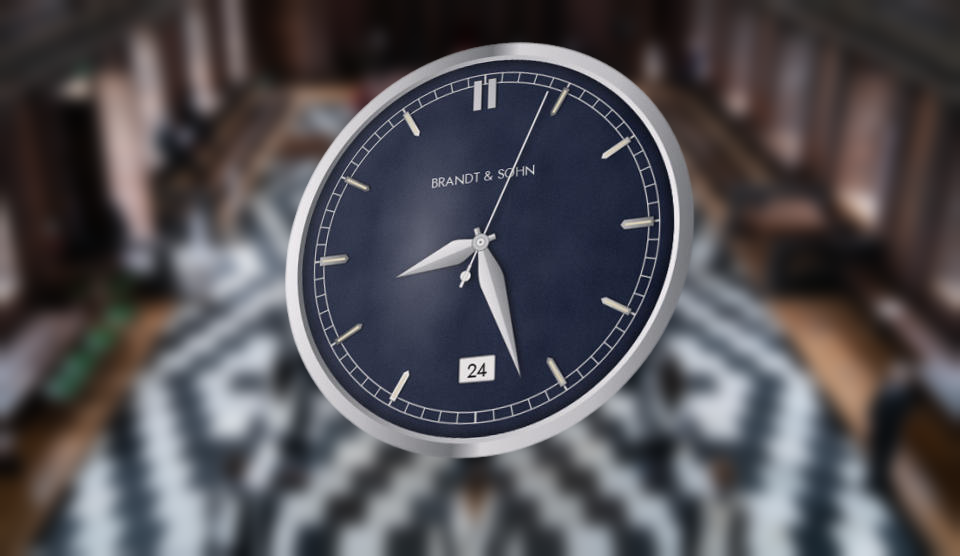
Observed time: **8:27:04**
